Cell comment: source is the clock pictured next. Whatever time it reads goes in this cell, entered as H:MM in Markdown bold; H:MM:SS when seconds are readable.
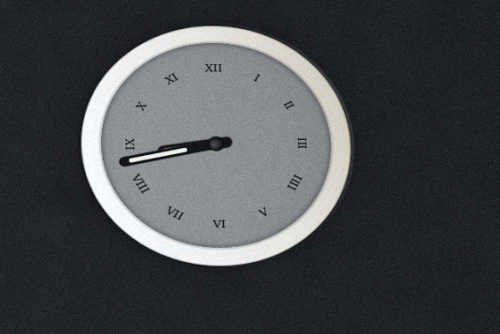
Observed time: **8:43**
